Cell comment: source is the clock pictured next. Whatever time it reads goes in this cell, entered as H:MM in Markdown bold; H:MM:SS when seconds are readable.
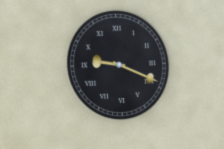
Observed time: **9:19**
